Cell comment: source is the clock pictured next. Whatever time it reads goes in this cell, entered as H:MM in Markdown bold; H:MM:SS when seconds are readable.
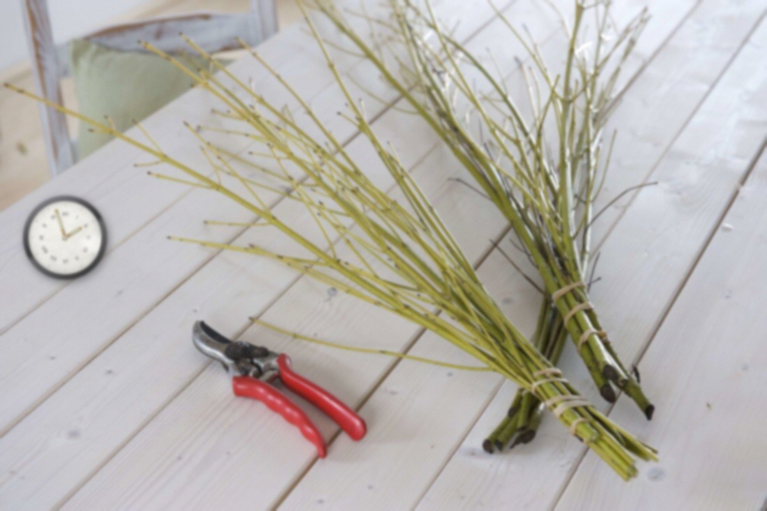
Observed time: **1:57**
